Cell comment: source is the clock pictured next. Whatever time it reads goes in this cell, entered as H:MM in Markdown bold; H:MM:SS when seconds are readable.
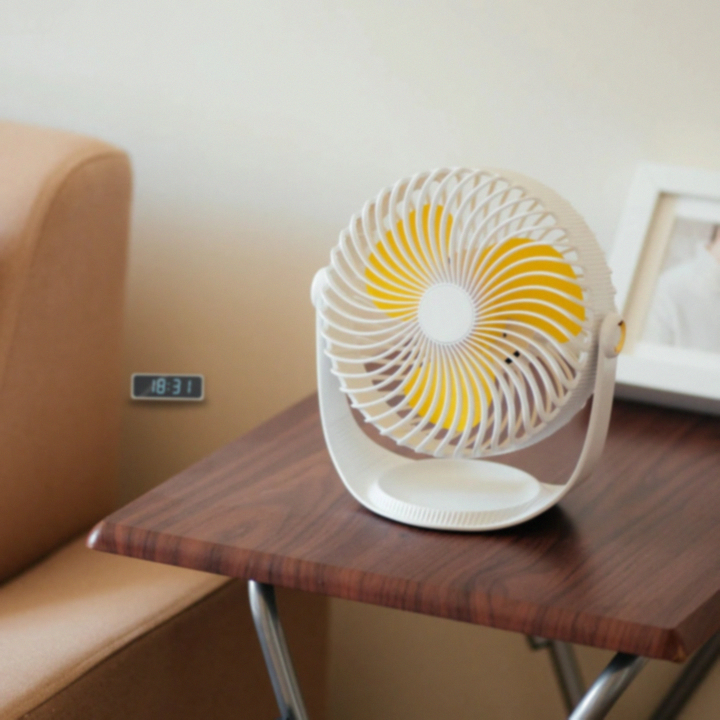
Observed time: **18:31**
